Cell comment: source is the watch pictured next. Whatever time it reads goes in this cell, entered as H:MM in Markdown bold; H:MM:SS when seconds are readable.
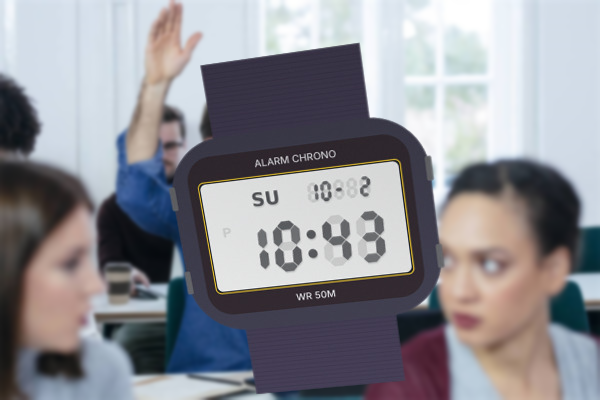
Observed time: **10:43**
